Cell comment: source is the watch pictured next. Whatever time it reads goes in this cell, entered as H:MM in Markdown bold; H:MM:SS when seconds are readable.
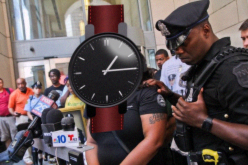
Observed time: **1:15**
